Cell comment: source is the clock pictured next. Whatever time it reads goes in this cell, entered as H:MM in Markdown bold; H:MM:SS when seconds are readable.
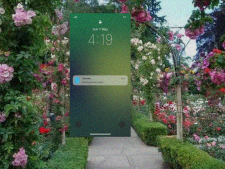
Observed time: **4:19**
